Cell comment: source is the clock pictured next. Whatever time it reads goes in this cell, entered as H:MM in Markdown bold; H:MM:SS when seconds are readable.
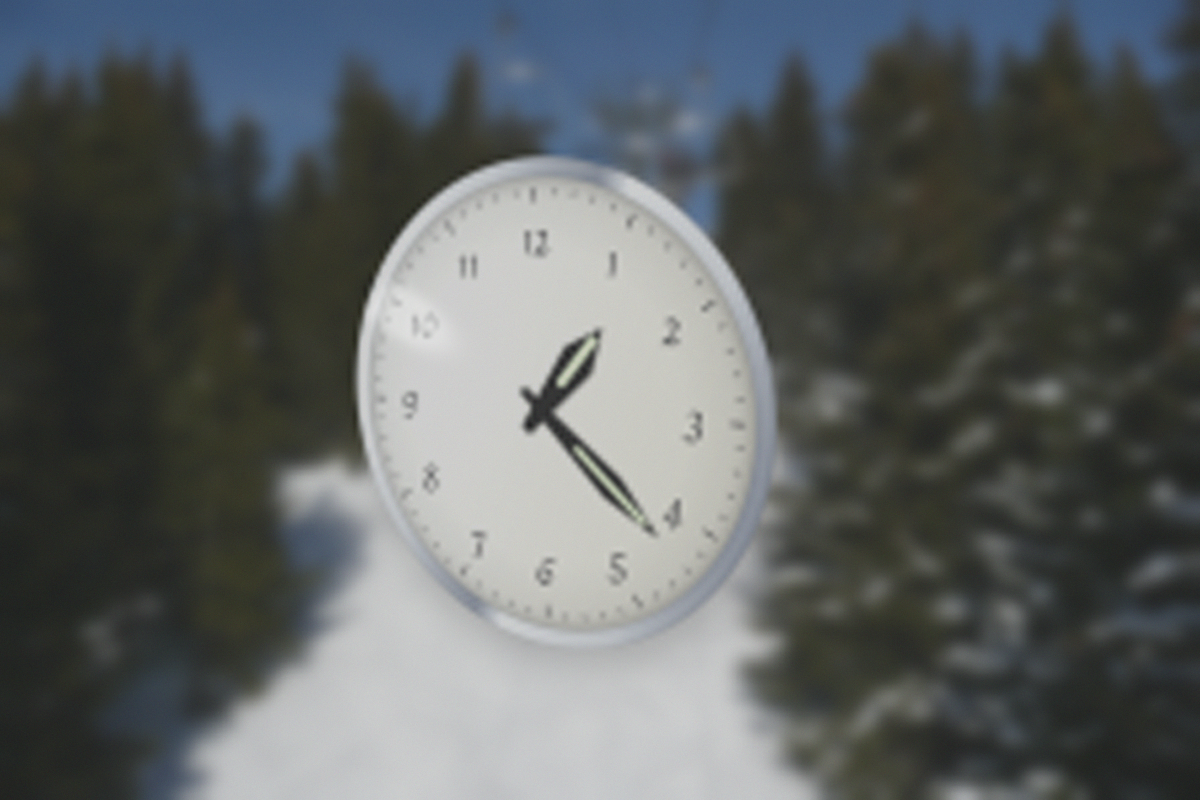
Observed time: **1:22**
